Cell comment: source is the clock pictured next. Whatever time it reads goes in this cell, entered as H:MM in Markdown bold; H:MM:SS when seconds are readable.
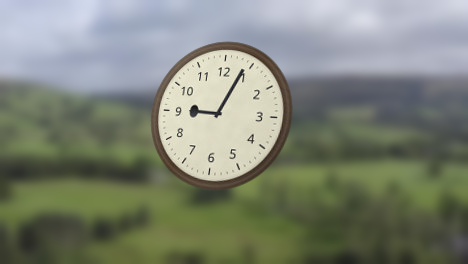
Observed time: **9:04**
